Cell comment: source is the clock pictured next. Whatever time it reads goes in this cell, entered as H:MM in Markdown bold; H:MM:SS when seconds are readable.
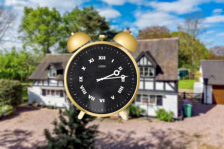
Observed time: **2:14**
